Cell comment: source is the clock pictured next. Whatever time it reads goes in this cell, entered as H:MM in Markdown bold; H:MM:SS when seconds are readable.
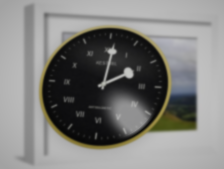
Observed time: **2:01**
